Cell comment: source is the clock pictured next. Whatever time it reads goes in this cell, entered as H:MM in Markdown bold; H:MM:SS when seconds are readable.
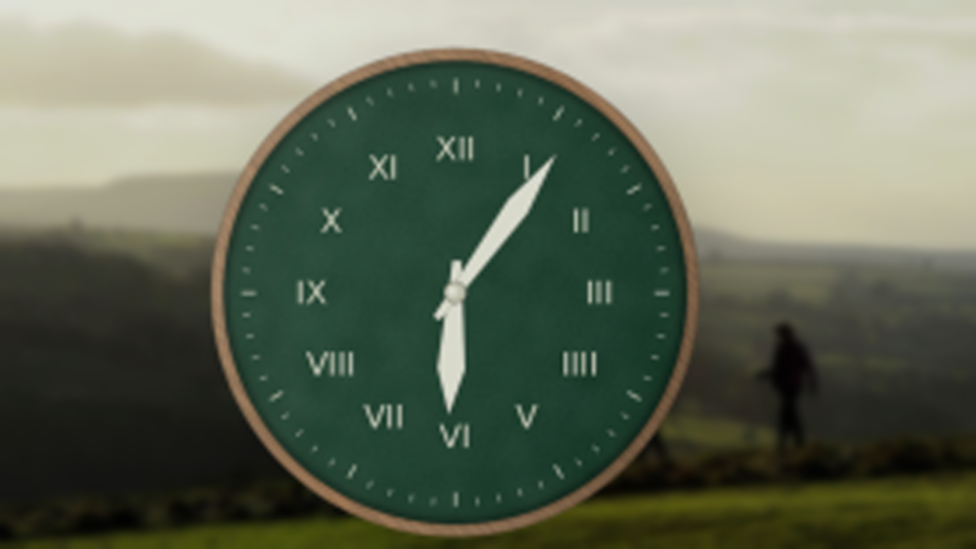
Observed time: **6:06**
